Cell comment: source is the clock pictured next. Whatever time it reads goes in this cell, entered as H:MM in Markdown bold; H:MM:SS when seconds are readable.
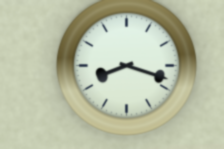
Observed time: **8:18**
